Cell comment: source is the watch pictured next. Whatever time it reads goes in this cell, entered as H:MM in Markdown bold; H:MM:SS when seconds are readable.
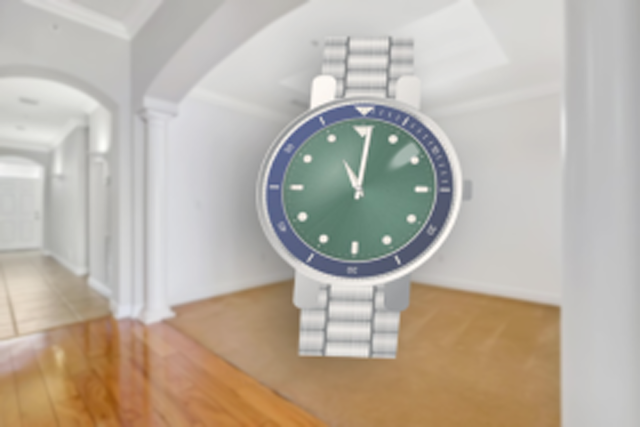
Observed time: **11:01**
